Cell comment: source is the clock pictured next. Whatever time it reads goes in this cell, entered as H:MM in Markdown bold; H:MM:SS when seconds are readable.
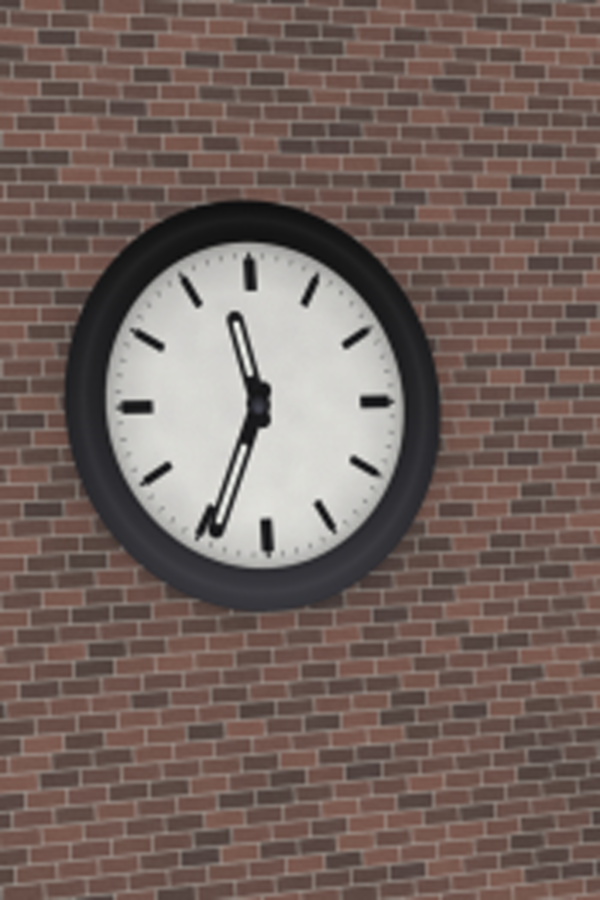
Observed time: **11:34**
